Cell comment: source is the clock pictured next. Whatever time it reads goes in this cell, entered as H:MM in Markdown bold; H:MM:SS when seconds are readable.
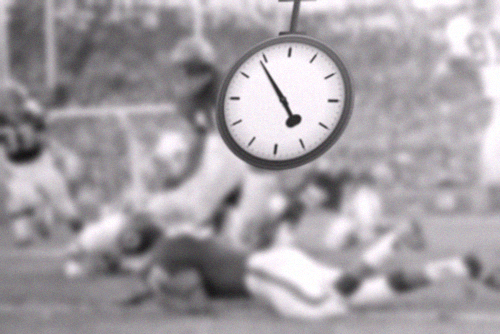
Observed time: **4:54**
